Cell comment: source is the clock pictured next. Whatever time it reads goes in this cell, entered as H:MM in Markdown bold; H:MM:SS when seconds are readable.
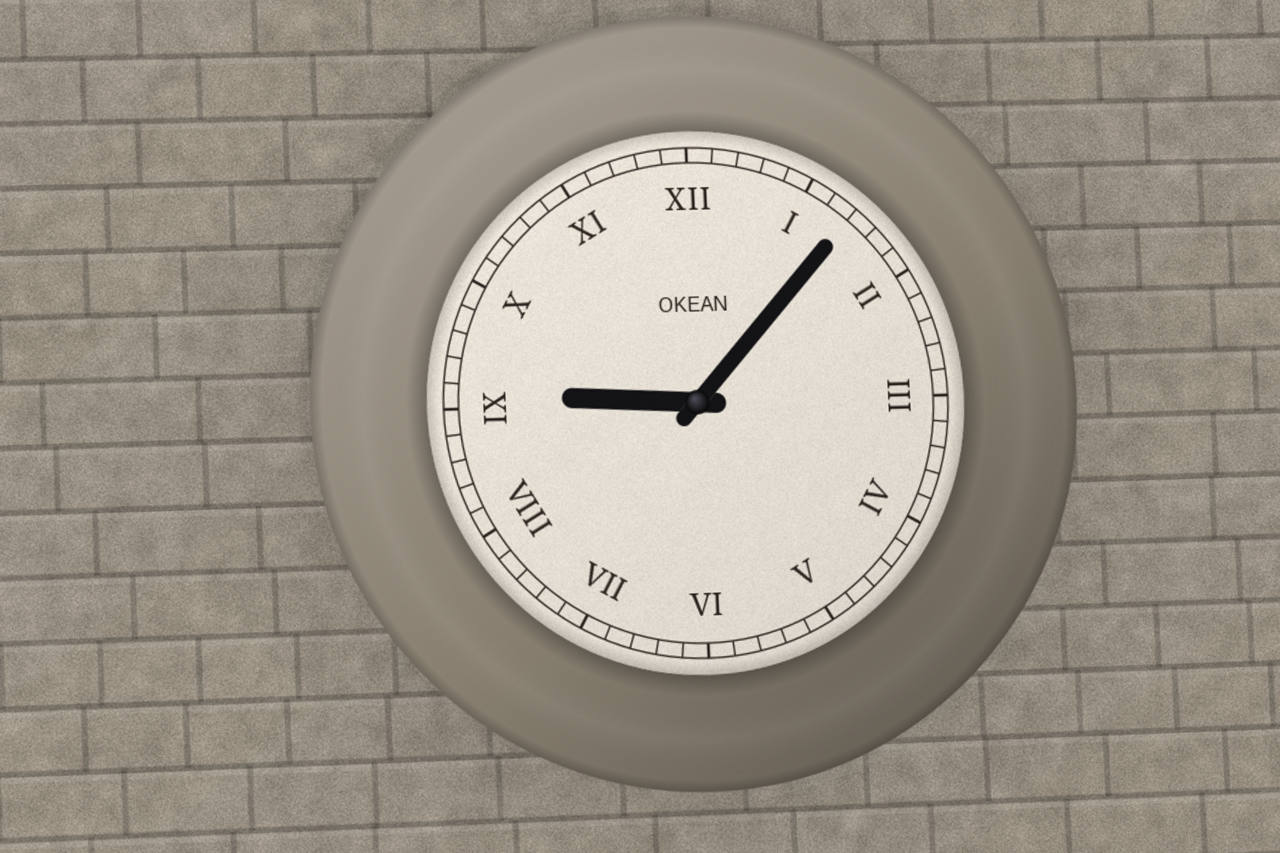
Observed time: **9:07**
